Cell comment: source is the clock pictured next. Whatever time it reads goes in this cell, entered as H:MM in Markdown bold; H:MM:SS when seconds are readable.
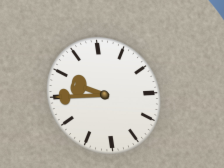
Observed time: **9:45**
